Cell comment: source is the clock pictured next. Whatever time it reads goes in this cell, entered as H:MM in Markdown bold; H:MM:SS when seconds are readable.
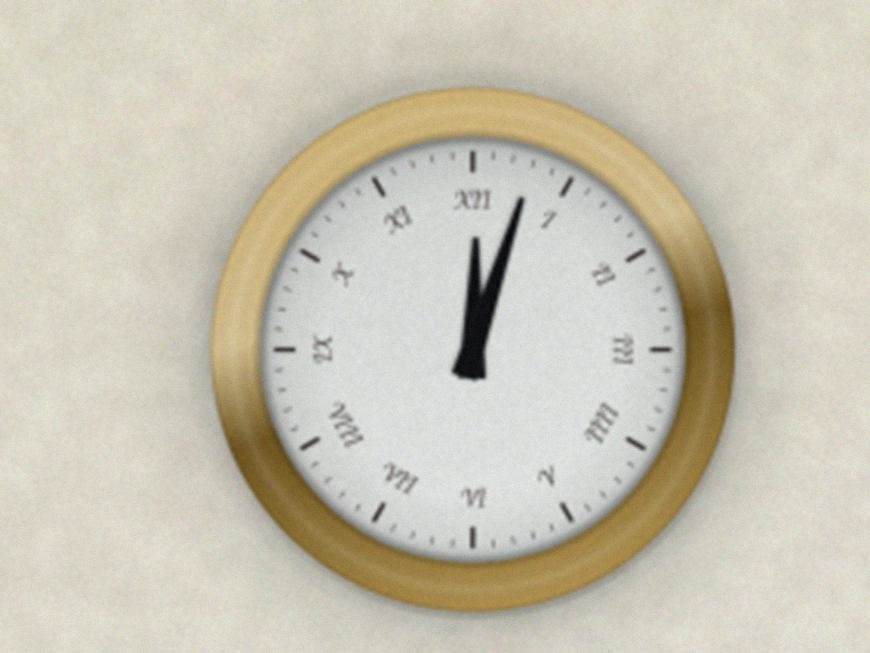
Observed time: **12:03**
